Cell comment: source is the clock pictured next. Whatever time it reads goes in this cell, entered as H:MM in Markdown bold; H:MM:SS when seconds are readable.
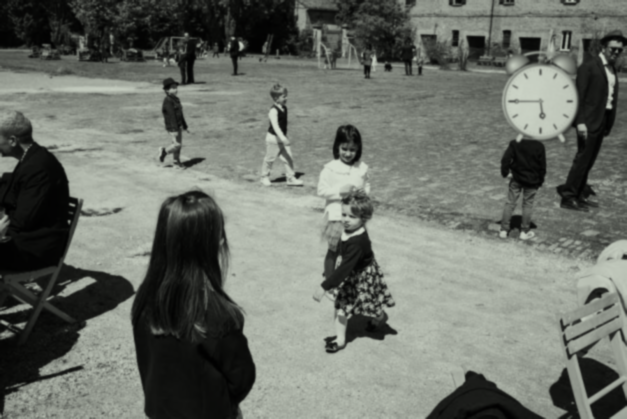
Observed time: **5:45**
